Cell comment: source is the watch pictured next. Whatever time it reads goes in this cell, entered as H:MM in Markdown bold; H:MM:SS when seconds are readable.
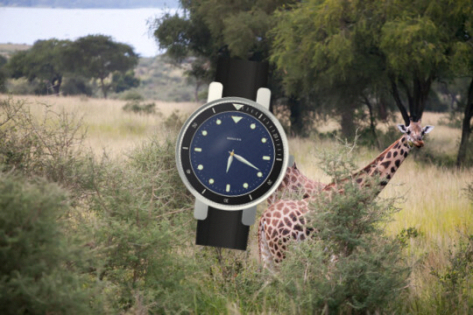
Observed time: **6:19**
